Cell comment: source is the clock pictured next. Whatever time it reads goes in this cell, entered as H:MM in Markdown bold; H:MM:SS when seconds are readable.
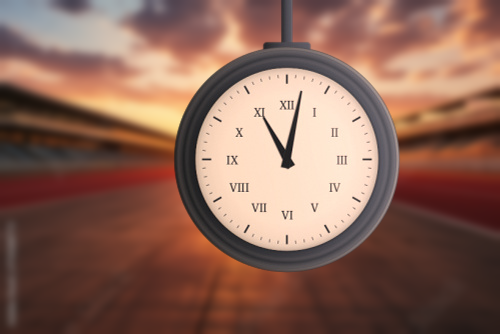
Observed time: **11:02**
